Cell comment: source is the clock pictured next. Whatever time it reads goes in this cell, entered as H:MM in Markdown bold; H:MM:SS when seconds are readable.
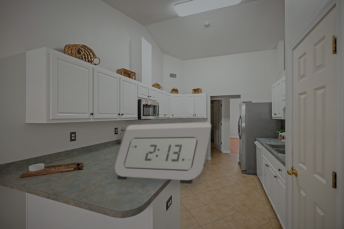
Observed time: **2:13**
